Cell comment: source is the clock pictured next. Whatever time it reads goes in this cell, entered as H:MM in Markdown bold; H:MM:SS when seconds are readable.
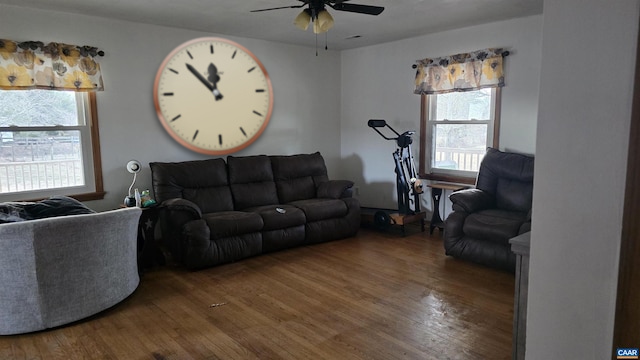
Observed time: **11:53**
